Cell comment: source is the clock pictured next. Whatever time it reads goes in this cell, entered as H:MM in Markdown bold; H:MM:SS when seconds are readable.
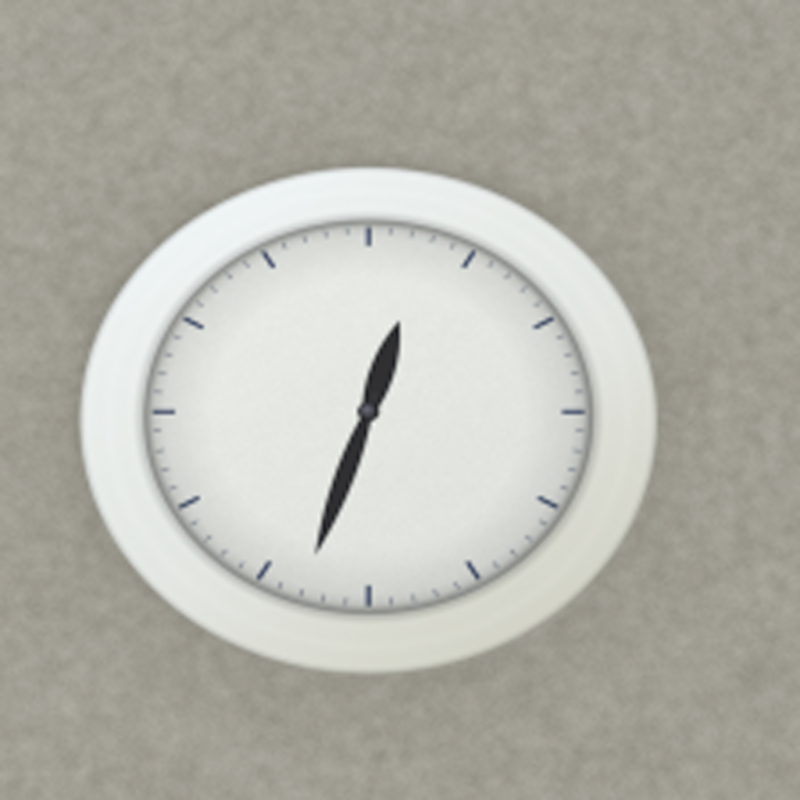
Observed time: **12:33**
